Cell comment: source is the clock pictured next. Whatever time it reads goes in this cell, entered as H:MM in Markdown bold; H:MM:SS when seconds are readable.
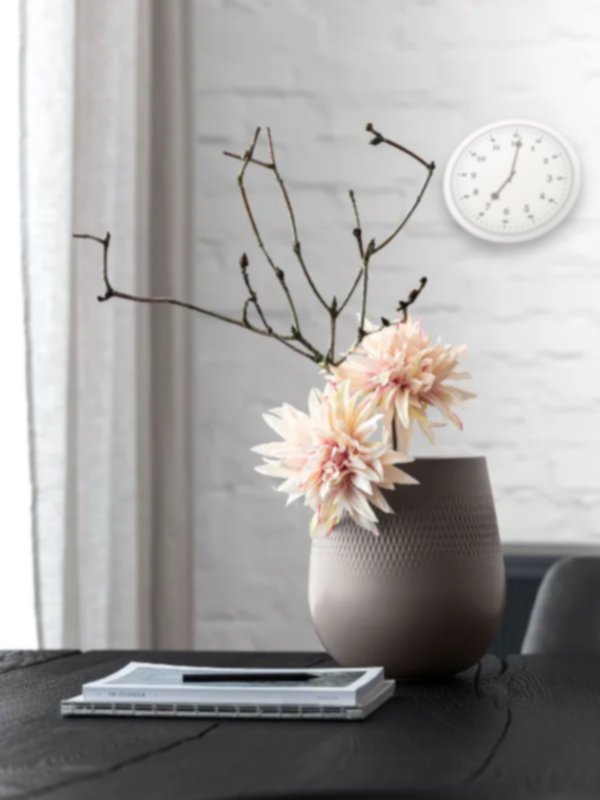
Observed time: **7:01**
